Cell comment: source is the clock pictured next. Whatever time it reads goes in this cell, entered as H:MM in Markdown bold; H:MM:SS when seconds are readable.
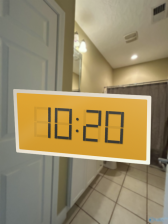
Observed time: **10:20**
